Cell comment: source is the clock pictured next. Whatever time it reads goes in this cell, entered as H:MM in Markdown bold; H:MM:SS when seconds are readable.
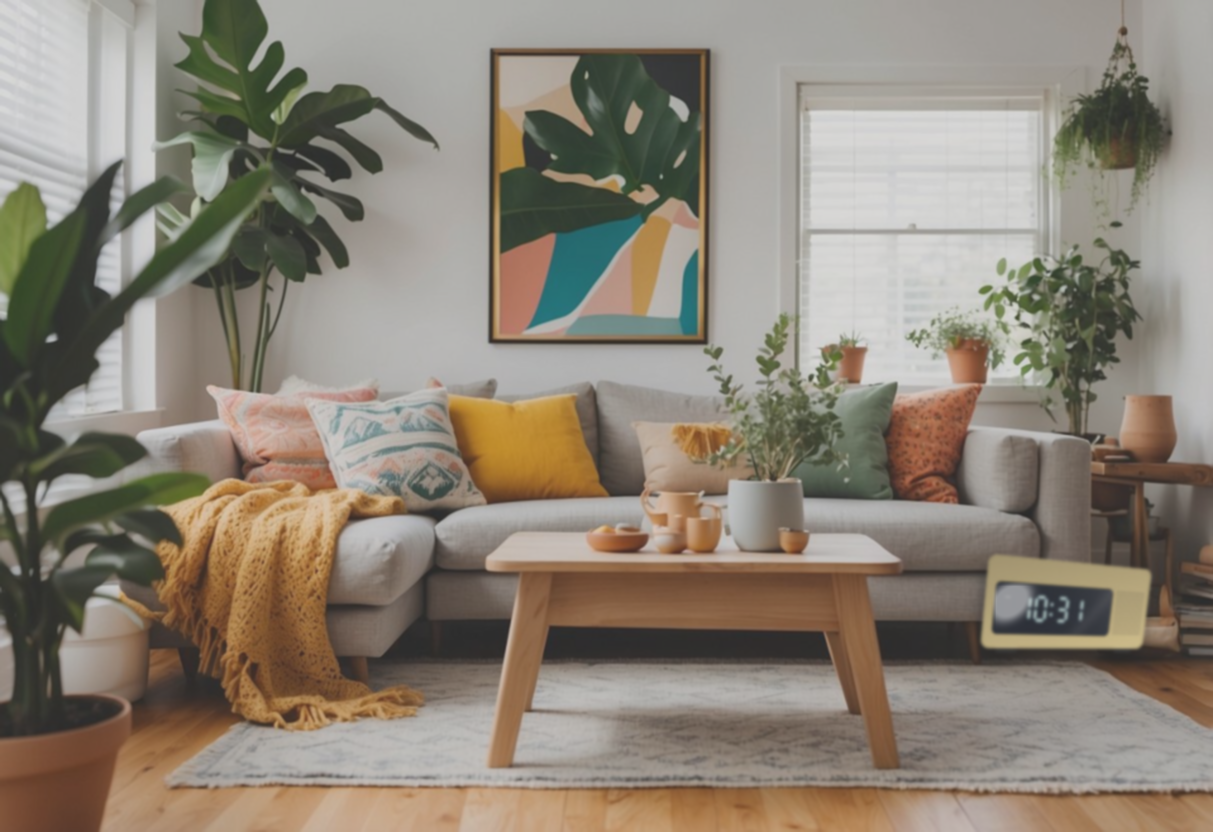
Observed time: **10:31**
